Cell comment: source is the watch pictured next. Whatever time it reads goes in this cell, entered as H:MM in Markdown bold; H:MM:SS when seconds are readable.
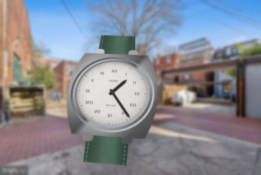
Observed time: **1:24**
